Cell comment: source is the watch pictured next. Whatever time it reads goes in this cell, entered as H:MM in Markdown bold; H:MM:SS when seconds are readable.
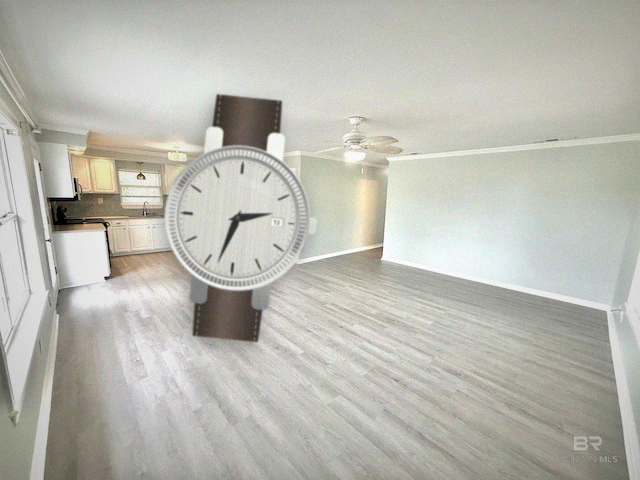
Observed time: **2:33**
